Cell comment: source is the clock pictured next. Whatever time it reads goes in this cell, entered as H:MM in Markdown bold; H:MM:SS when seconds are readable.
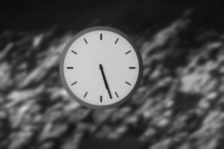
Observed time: **5:27**
